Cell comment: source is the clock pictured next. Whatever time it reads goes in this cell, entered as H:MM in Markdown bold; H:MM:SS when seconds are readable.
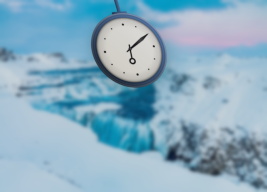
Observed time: **6:10**
